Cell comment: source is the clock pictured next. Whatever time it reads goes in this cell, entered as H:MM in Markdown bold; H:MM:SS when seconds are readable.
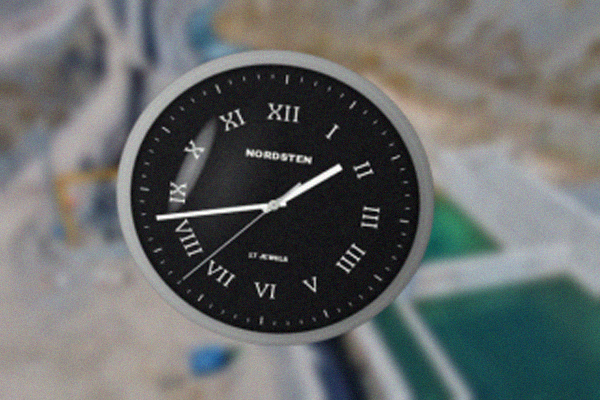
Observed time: **1:42:37**
